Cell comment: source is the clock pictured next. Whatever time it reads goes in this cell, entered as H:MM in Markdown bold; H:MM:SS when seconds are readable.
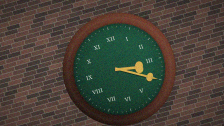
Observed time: **3:20**
